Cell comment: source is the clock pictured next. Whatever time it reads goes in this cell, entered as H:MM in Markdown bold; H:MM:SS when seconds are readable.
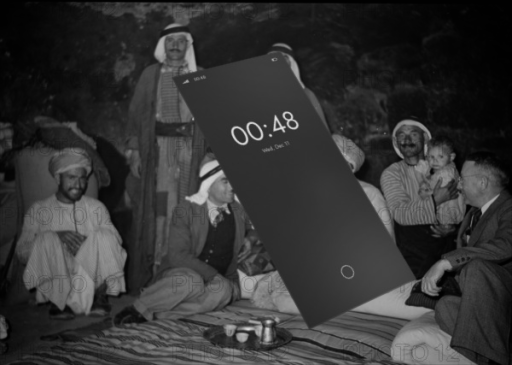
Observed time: **0:48**
